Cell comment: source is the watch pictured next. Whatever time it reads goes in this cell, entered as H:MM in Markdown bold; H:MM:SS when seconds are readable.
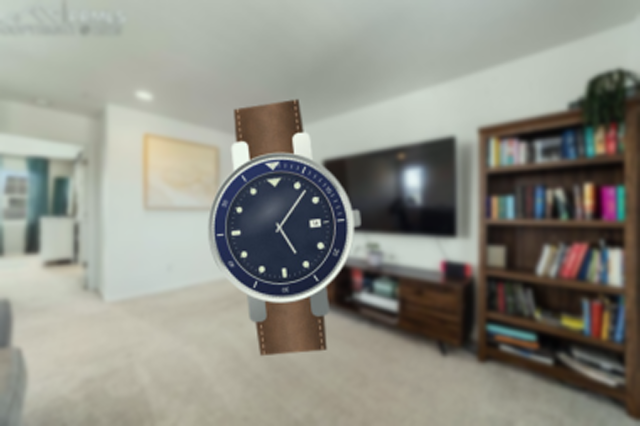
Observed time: **5:07**
